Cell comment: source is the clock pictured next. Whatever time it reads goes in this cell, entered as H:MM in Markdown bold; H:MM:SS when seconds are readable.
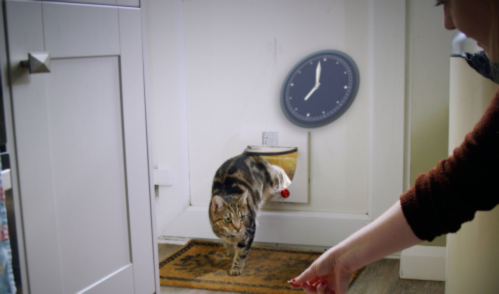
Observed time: **6:58**
